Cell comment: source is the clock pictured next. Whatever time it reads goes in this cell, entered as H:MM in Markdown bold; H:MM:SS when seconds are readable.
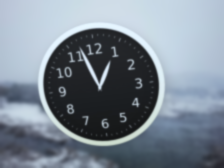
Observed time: **12:57**
